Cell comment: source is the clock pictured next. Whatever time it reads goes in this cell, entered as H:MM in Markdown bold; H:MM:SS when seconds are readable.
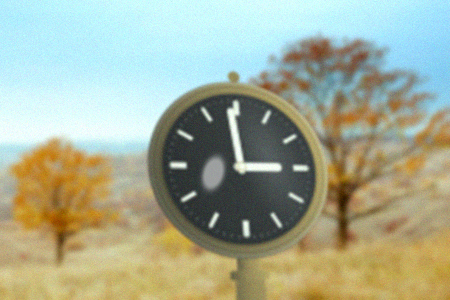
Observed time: **2:59**
